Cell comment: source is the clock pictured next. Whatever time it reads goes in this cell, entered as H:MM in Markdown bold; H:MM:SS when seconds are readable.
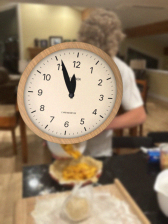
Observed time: **11:56**
